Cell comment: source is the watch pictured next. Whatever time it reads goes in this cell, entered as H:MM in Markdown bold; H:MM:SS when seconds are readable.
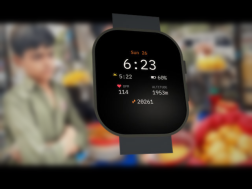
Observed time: **6:23**
